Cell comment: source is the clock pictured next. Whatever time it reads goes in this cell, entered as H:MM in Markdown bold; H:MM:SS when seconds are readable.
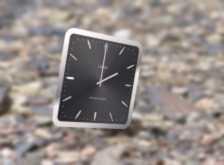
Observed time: **2:00**
